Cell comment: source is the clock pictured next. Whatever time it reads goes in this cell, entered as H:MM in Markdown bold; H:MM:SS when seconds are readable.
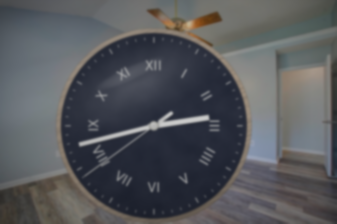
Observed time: **2:42:39**
